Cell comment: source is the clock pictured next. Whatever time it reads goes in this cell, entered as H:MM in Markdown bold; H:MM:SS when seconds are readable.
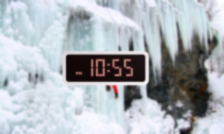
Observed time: **10:55**
